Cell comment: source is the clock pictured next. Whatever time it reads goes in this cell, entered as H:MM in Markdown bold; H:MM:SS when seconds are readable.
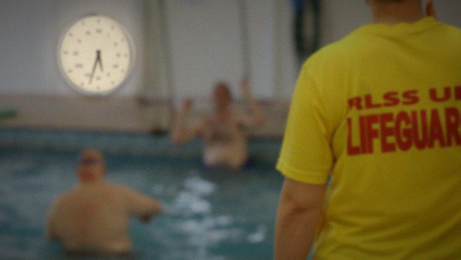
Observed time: **5:33**
